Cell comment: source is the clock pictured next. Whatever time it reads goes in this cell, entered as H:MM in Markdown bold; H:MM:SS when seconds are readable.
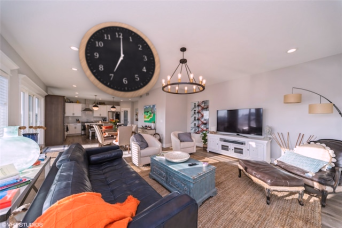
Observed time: **7:01**
